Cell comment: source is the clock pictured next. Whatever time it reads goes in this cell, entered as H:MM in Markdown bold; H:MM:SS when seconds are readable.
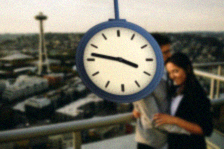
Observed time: **3:47**
